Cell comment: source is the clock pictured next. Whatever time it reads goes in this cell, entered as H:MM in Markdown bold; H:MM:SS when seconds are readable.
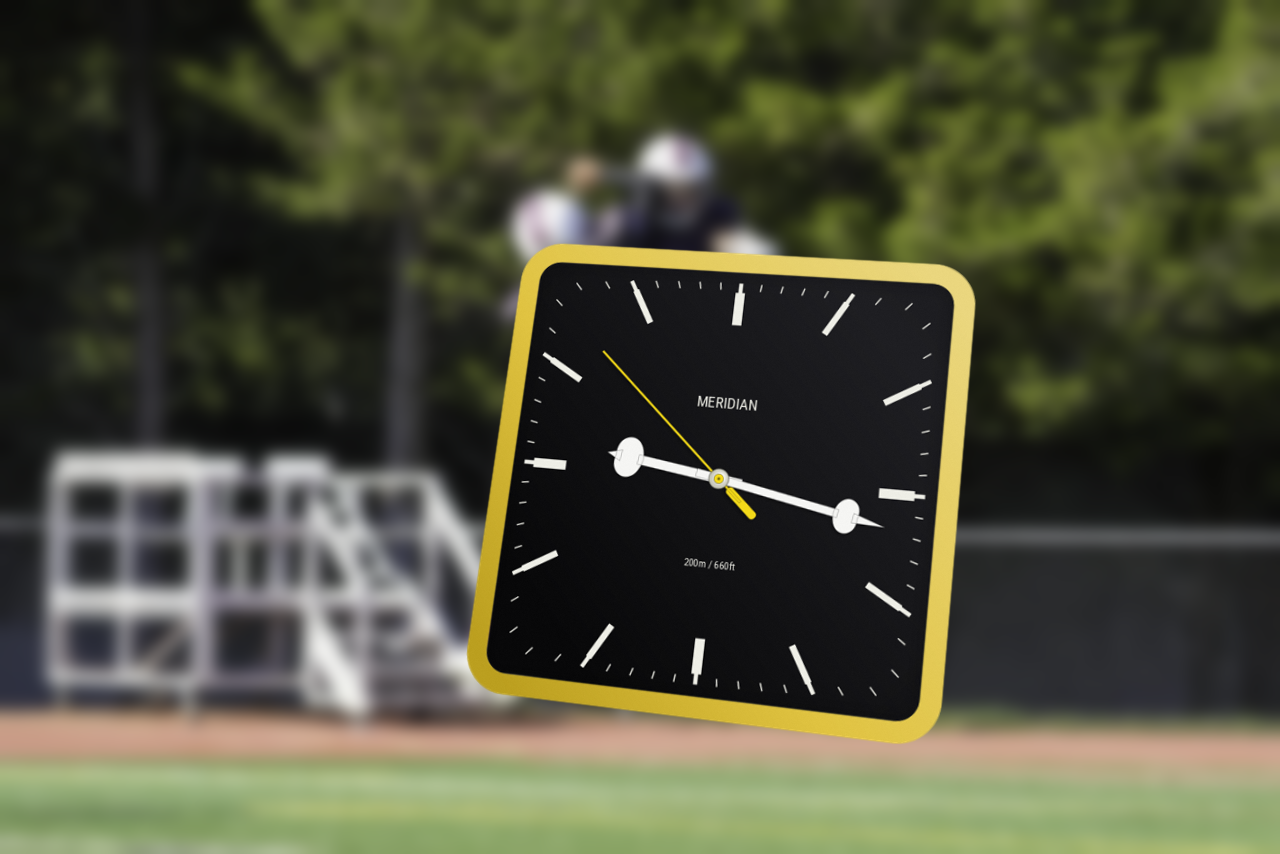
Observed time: **9:16:52**
